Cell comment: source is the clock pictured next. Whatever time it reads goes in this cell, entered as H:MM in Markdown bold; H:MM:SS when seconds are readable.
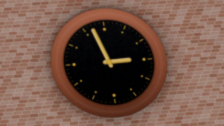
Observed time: **2:57**
